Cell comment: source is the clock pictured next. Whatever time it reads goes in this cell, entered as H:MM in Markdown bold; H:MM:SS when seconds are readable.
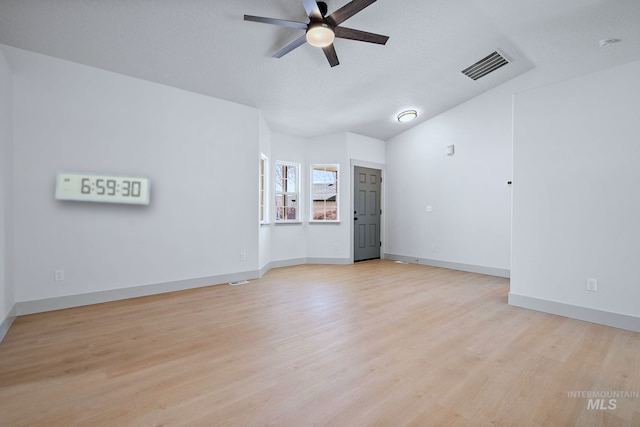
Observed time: **6:59:30**
